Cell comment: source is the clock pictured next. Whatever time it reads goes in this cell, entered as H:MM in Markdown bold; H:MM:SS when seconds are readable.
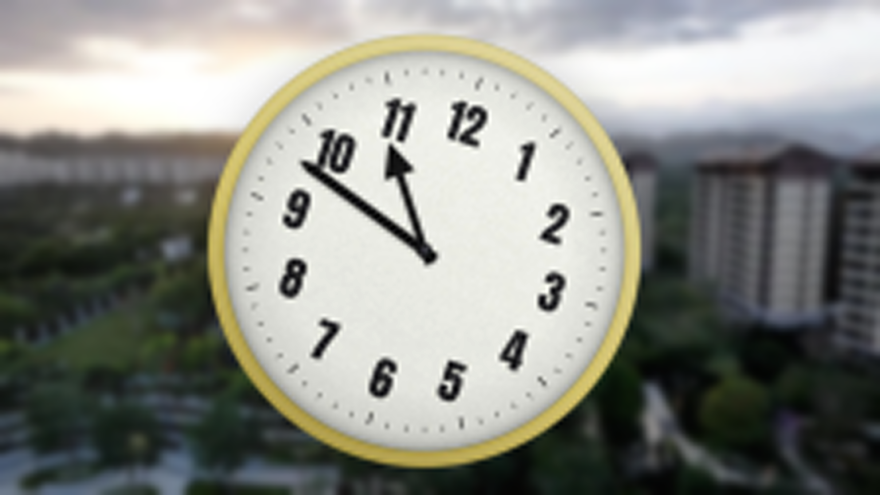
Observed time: **10:48**
